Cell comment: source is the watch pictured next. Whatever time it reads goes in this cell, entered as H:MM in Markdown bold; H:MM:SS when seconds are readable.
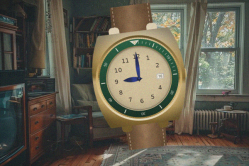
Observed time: **9:00**
